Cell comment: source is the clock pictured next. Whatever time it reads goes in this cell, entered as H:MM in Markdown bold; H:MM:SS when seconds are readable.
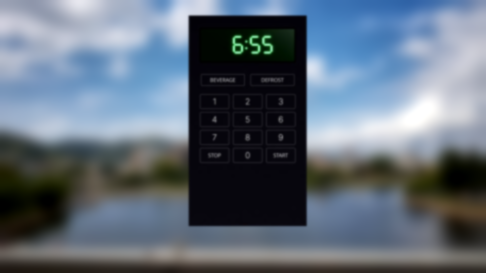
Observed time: **6:55**
